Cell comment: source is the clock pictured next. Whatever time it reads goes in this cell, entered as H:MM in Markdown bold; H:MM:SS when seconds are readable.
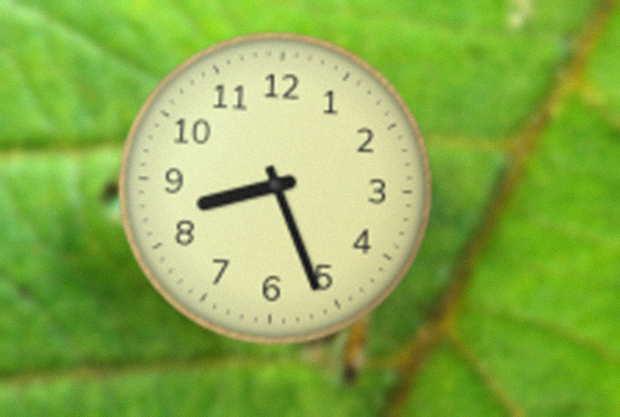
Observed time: **8:26**
